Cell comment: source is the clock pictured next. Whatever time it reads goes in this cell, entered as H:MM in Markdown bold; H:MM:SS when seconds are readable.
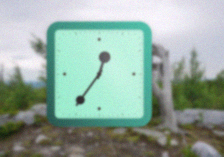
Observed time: **12:36**
